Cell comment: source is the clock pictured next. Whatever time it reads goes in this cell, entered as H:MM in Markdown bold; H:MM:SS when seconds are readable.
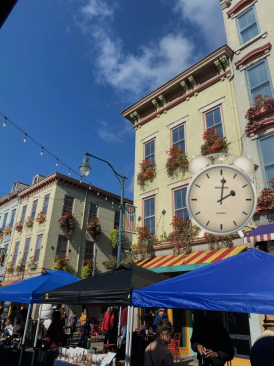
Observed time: **2:01**
